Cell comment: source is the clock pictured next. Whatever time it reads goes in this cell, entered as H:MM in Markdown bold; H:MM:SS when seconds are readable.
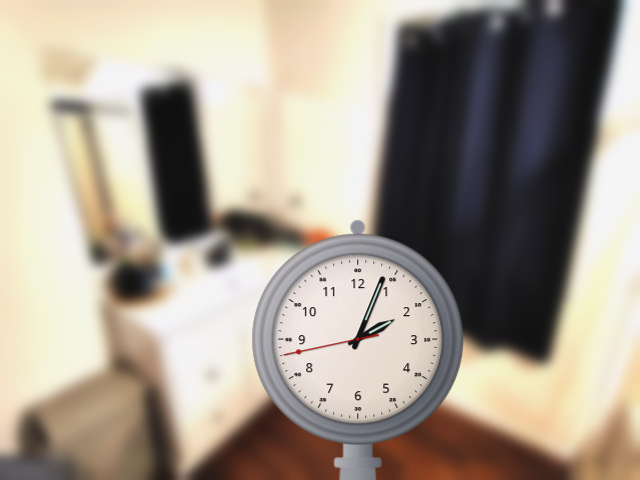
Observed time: **2:03:43**
